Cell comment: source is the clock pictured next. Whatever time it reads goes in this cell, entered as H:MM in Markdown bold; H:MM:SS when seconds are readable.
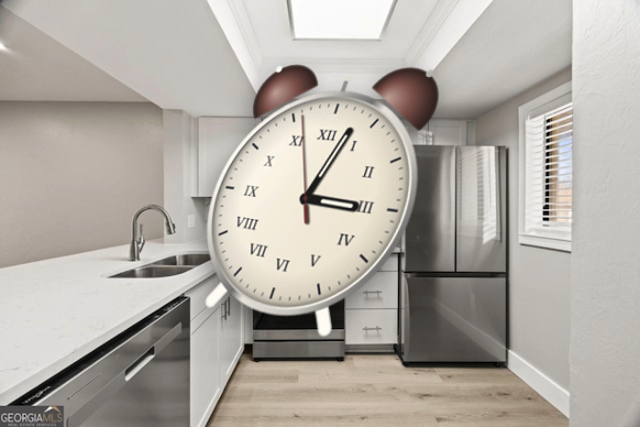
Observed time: **3:02:56**
